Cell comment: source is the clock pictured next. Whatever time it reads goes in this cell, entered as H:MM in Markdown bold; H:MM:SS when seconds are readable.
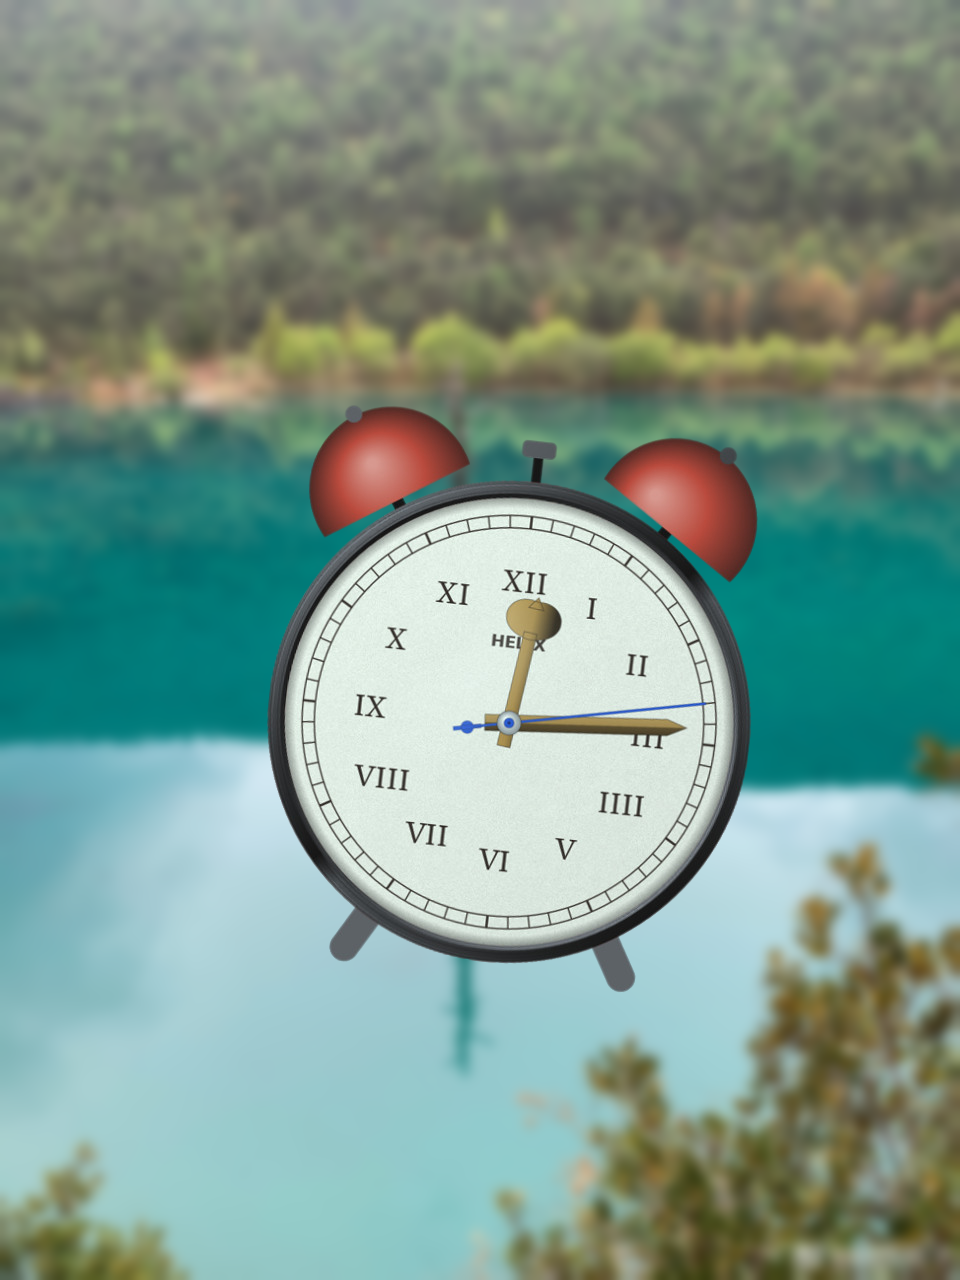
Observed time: **12:14:13**
